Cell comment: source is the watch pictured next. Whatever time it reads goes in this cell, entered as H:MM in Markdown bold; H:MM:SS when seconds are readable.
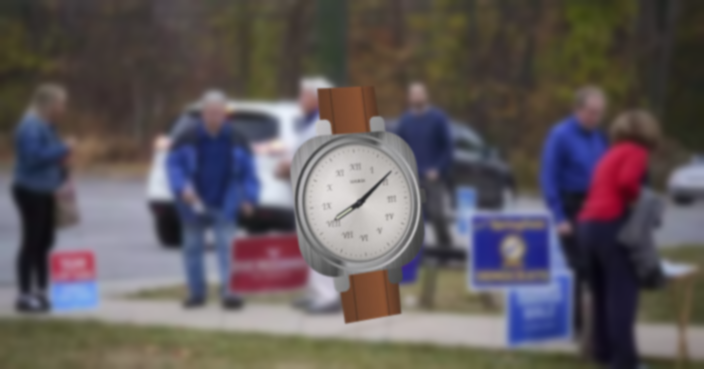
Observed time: **8:09**
